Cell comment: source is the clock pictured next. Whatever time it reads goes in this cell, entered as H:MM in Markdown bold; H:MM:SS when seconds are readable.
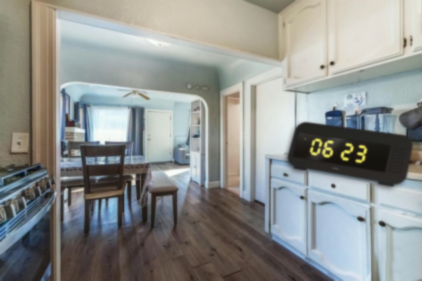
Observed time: **6:23**
